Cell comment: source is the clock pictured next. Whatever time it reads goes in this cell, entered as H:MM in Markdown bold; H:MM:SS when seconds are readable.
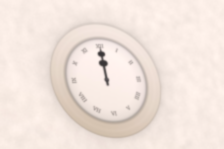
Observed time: **12:00**
